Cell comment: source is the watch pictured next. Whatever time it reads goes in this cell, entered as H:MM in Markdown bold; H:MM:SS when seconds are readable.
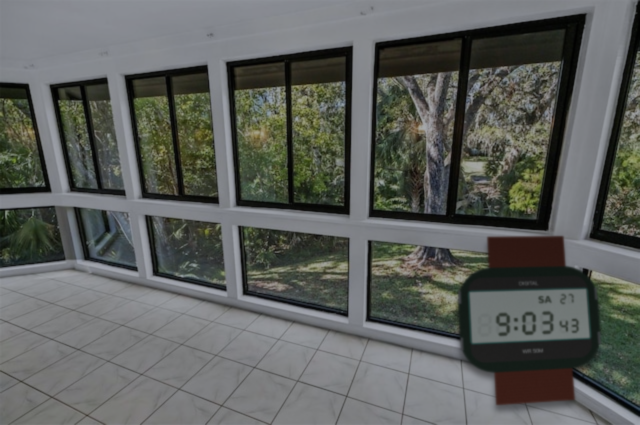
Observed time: **9:03:43**
